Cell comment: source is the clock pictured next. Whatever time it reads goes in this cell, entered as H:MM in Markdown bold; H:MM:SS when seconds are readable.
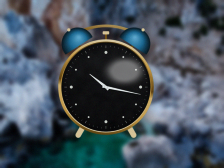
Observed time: **10:17**
